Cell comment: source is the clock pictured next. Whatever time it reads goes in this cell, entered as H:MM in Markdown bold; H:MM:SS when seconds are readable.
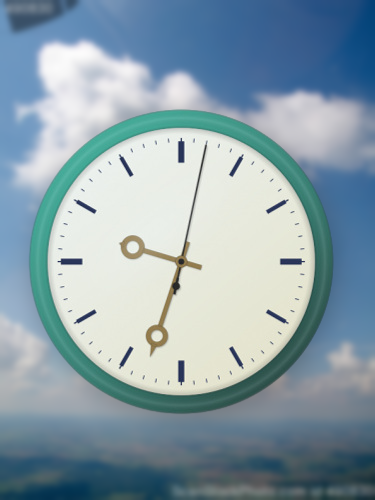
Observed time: **9:33:02**
